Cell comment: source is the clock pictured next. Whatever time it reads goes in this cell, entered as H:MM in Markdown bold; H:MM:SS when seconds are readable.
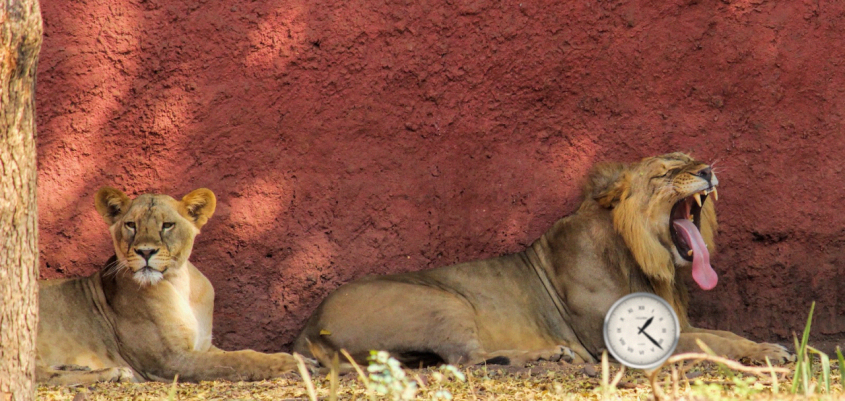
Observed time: **1:22**
